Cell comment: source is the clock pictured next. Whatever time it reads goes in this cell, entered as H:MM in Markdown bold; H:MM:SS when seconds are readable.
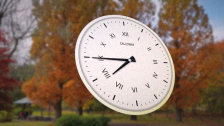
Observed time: **7:45**
